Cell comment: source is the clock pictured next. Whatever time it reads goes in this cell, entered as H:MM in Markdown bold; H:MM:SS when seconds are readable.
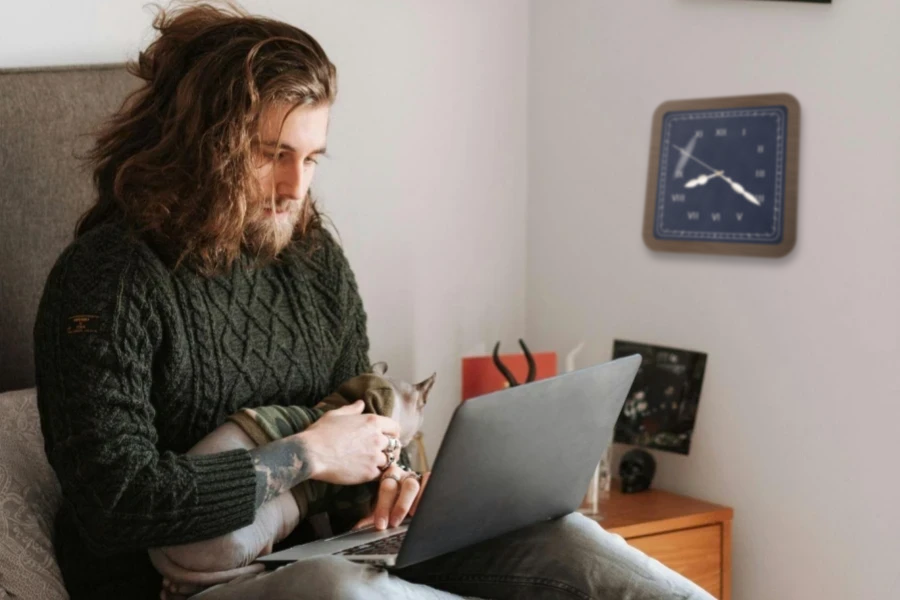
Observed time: **8:20:50**
